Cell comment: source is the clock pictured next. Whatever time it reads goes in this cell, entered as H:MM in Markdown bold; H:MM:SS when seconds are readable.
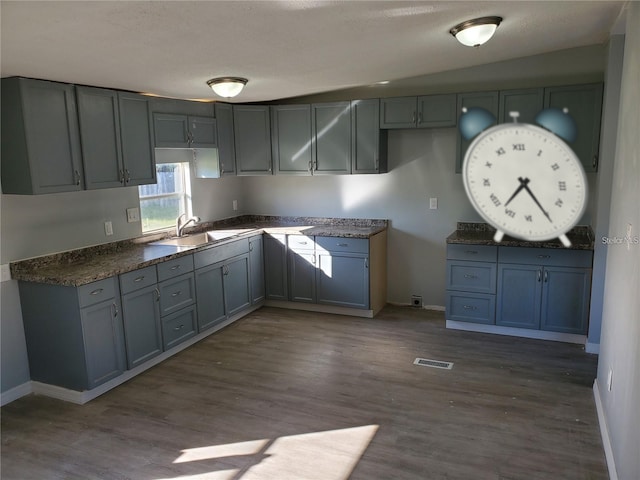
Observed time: **7:25**
